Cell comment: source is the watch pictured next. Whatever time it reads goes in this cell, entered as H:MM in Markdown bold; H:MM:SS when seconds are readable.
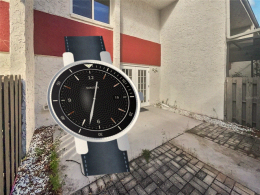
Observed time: **12:33**
